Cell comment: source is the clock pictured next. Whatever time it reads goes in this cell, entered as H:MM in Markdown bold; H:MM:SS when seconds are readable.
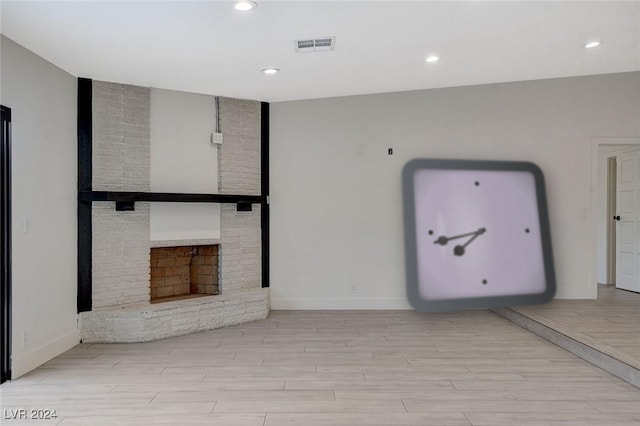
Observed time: **7:43**
